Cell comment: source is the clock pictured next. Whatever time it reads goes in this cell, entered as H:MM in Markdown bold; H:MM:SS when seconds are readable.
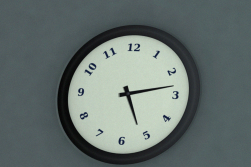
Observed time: **5:13**
